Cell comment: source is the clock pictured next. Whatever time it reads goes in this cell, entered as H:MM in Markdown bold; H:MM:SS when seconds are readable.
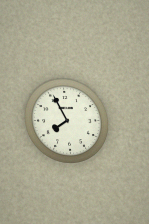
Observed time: **7:56**
